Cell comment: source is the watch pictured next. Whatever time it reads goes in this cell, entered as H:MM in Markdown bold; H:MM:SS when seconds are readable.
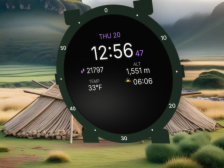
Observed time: **12:56**
